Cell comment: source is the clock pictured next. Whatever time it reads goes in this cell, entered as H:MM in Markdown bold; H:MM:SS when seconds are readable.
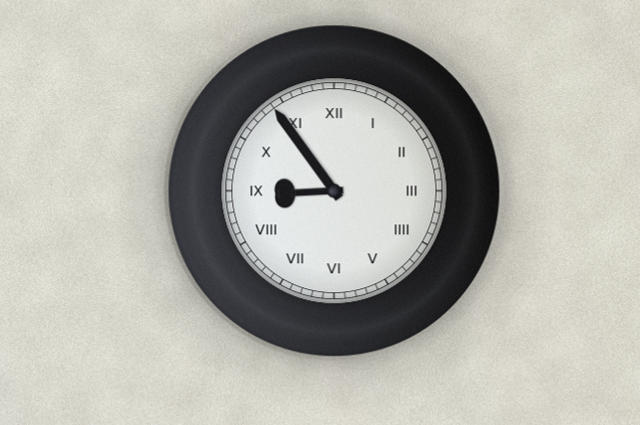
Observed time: **8:54**
